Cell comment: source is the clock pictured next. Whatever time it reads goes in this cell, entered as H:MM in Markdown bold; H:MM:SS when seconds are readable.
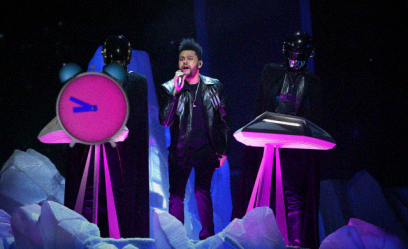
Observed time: **8:49**
